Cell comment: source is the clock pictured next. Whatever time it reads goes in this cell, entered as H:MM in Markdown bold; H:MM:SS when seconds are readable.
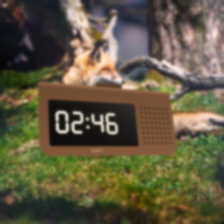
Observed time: **2:46**
